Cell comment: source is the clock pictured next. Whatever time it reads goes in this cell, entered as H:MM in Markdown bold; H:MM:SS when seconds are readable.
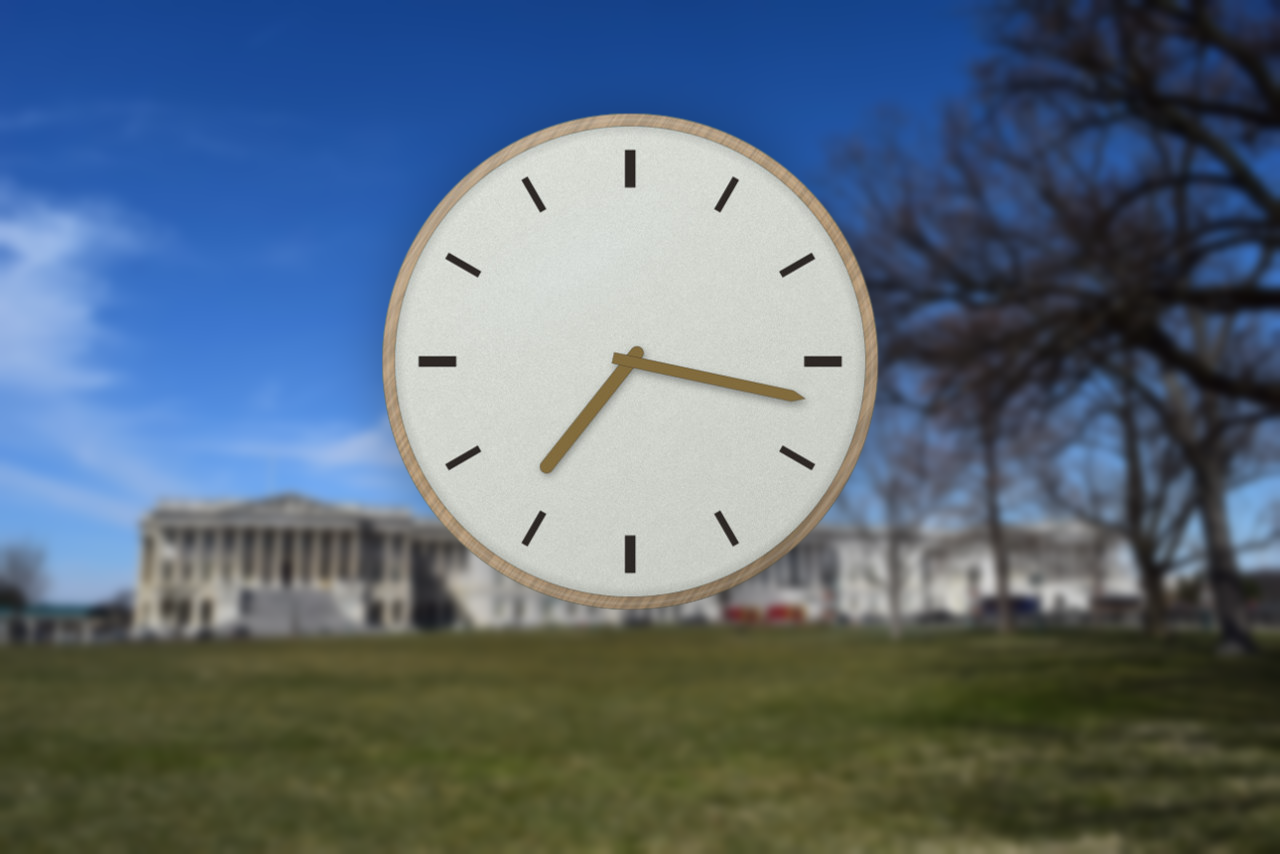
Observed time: **7:17**
